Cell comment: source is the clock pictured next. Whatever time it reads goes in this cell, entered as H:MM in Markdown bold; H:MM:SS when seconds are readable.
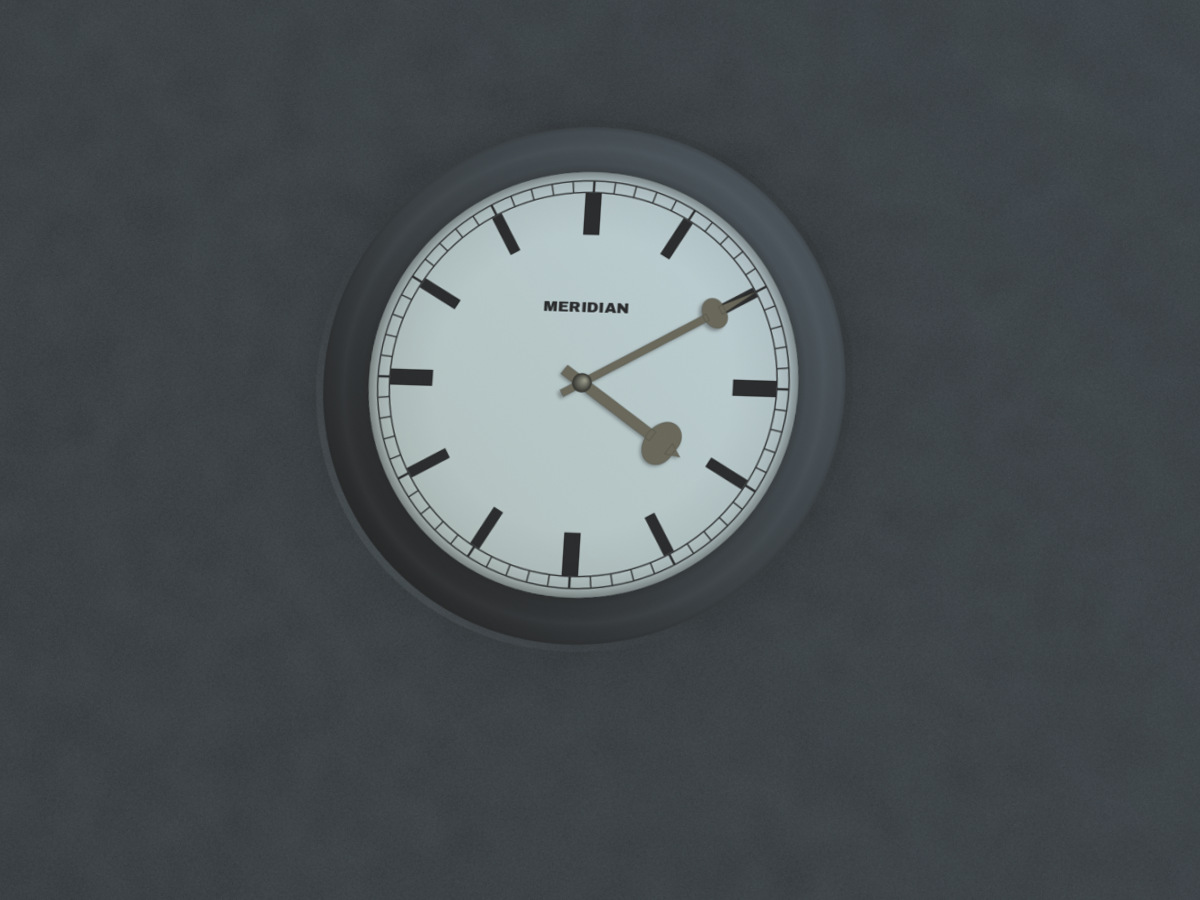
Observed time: **4:10**
